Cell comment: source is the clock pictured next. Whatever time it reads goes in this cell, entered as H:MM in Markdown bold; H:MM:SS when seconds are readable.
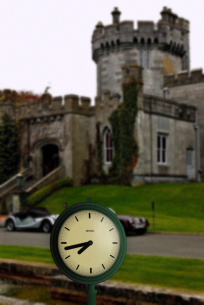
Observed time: **7:43**
